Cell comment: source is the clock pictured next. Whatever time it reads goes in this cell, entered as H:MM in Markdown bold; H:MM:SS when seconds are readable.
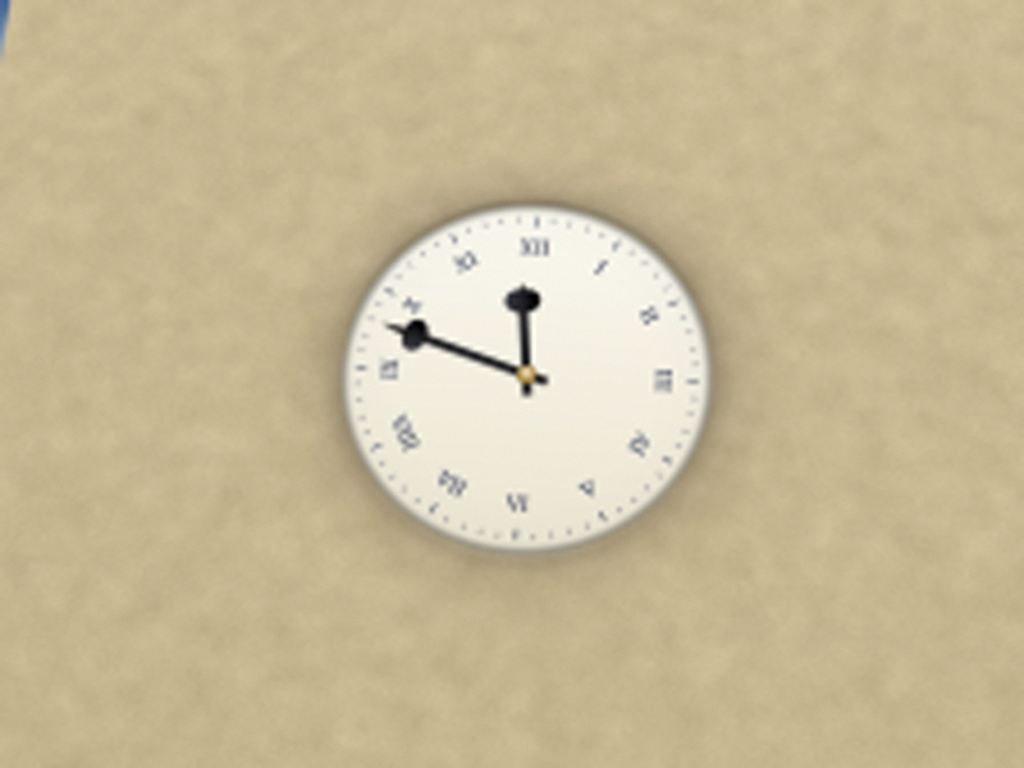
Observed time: **11:48**
